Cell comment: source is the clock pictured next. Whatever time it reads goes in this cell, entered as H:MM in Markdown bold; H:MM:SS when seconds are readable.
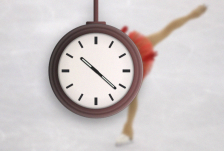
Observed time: **10:22**
